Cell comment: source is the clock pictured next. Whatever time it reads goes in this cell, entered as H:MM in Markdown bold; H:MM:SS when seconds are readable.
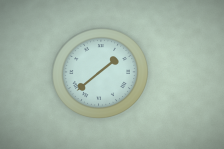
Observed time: **1:38**
